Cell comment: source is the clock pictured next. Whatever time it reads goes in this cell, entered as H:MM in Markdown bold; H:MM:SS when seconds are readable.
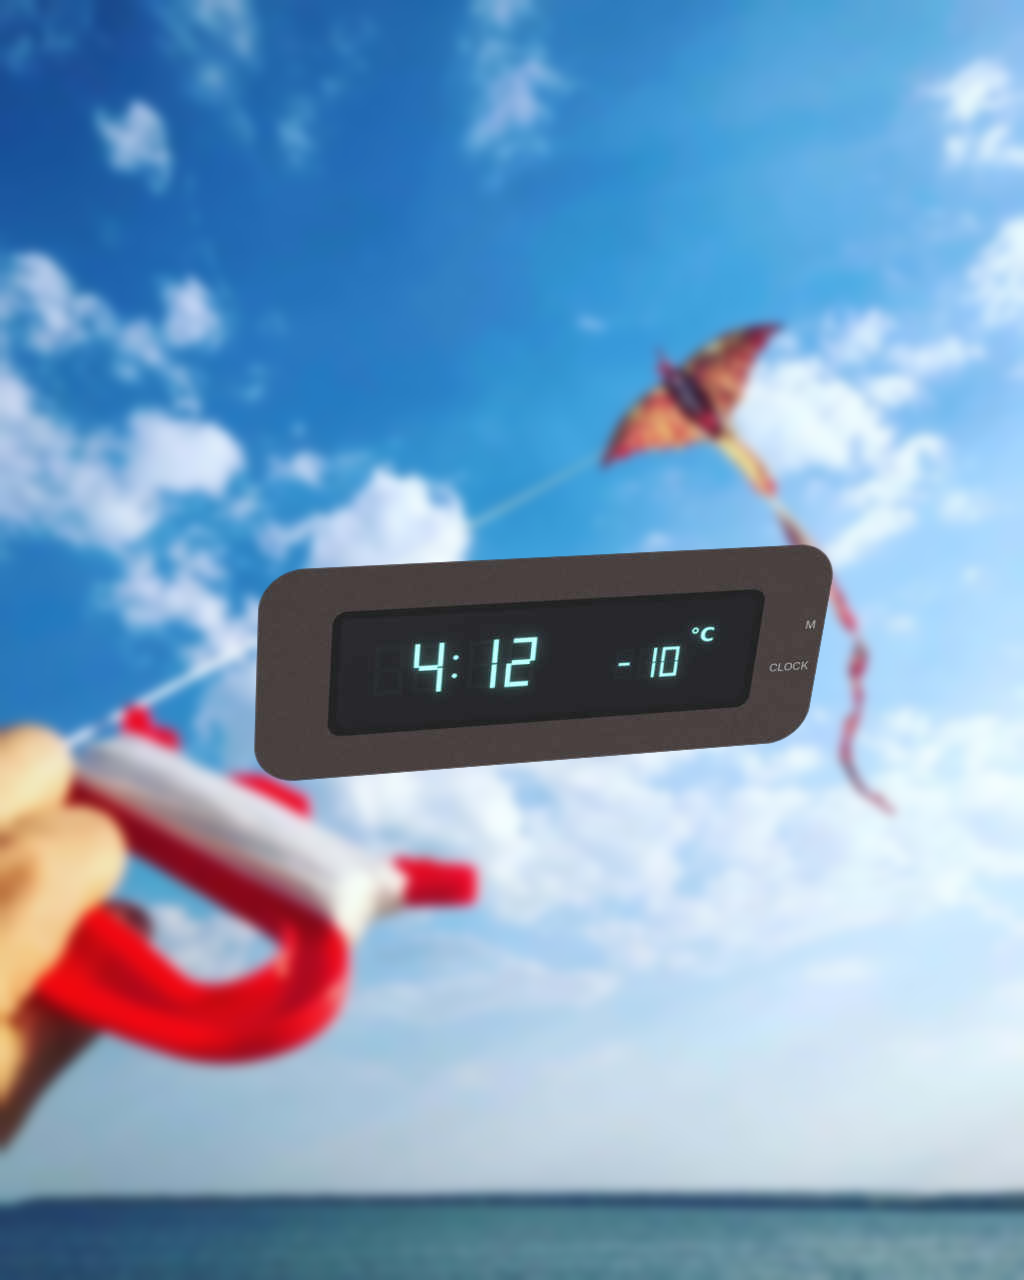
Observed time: **4:12**
